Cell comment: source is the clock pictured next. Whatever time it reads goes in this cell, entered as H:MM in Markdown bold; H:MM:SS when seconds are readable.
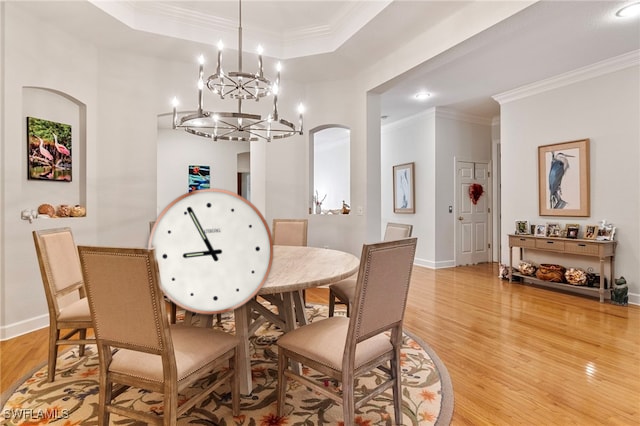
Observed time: **8:56**
